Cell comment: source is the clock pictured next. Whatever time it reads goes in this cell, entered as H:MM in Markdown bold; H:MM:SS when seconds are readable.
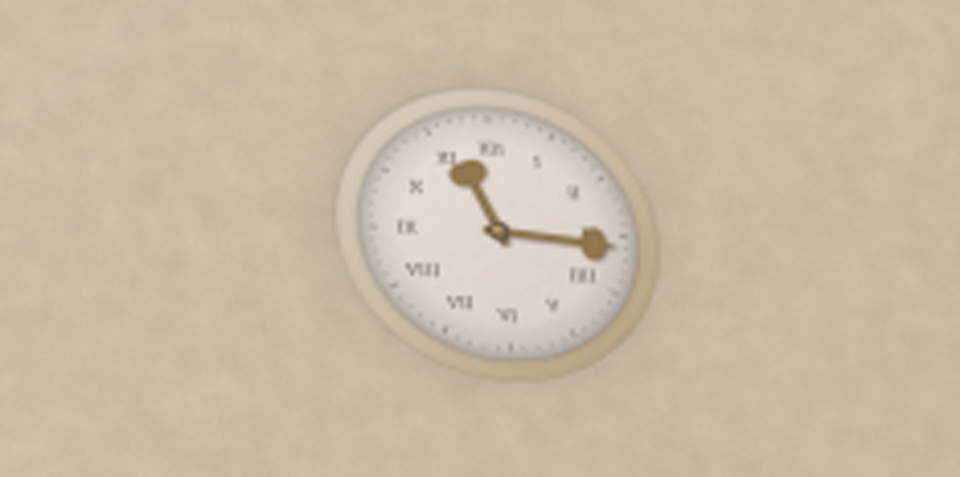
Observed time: **11:16**
